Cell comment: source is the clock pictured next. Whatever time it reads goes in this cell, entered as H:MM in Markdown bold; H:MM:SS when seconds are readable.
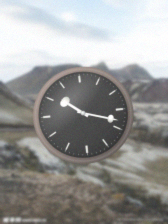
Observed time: **10:18**
